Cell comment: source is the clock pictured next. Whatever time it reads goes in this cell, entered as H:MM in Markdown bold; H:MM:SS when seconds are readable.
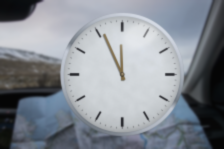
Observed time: **11:56**
